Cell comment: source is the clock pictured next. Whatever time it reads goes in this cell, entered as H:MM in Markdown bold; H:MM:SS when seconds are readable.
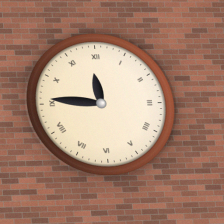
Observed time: **11:46**
